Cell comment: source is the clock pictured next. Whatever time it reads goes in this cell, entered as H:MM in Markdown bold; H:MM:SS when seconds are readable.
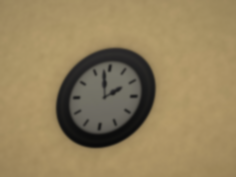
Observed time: **1:58**
